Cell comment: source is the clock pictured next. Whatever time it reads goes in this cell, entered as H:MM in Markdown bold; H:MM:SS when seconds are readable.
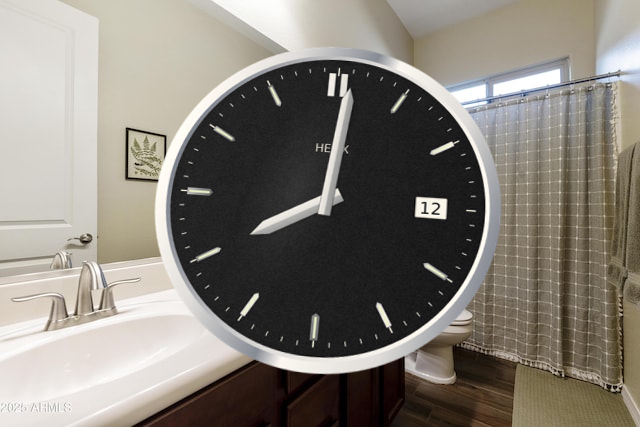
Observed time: **8:01**
